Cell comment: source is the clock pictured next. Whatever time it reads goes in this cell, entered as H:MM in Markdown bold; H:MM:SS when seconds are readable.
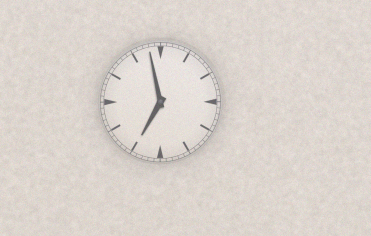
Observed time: **6:58**
